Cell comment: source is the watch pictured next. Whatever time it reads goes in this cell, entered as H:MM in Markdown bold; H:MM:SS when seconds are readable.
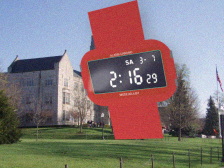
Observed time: **2:16:29**
